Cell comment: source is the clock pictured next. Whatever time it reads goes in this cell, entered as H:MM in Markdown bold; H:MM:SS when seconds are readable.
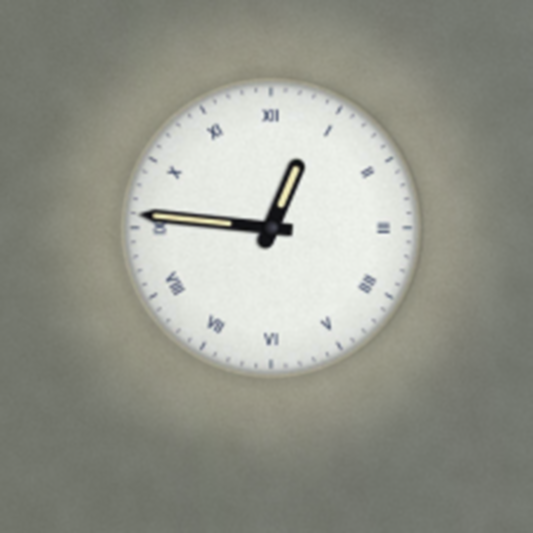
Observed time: **12:46**
